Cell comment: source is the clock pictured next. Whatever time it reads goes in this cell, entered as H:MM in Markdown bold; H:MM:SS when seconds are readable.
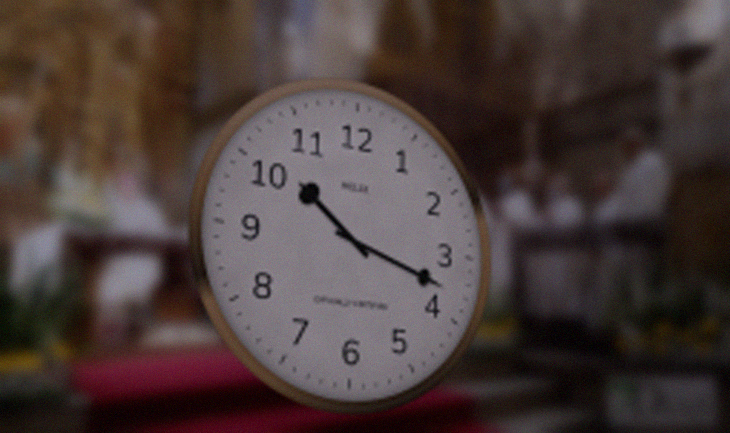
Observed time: **10:18**
